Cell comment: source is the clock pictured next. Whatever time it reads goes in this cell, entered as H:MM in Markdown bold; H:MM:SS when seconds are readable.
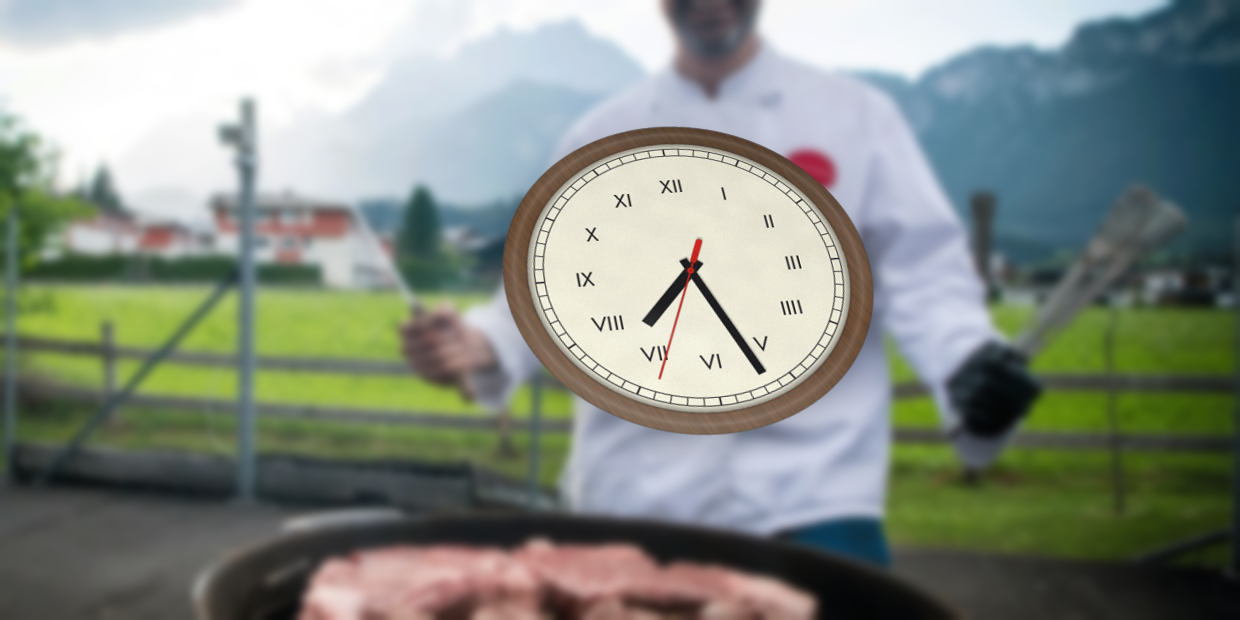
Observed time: **7:26:34**
